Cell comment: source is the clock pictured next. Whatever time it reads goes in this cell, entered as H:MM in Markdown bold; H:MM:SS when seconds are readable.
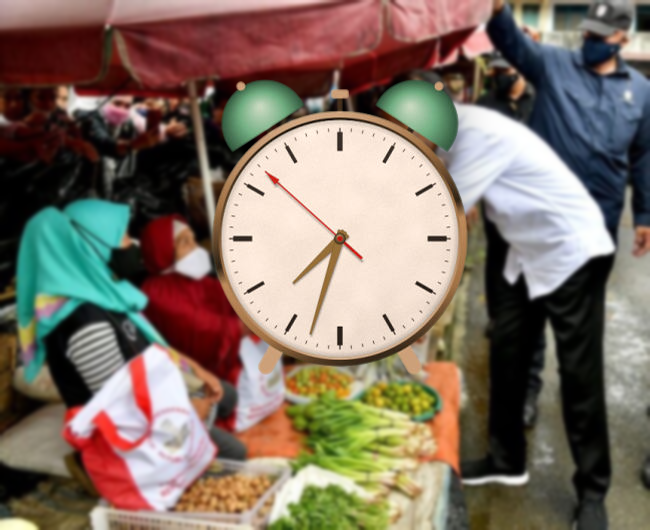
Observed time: **7:32:52**
